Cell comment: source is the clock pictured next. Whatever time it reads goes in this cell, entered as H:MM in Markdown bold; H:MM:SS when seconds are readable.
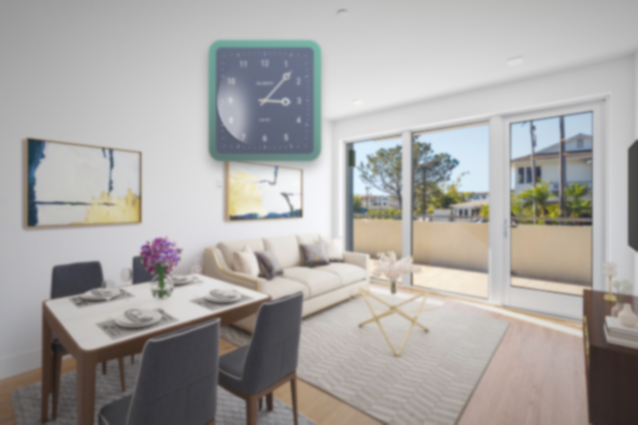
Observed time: **3:07**
